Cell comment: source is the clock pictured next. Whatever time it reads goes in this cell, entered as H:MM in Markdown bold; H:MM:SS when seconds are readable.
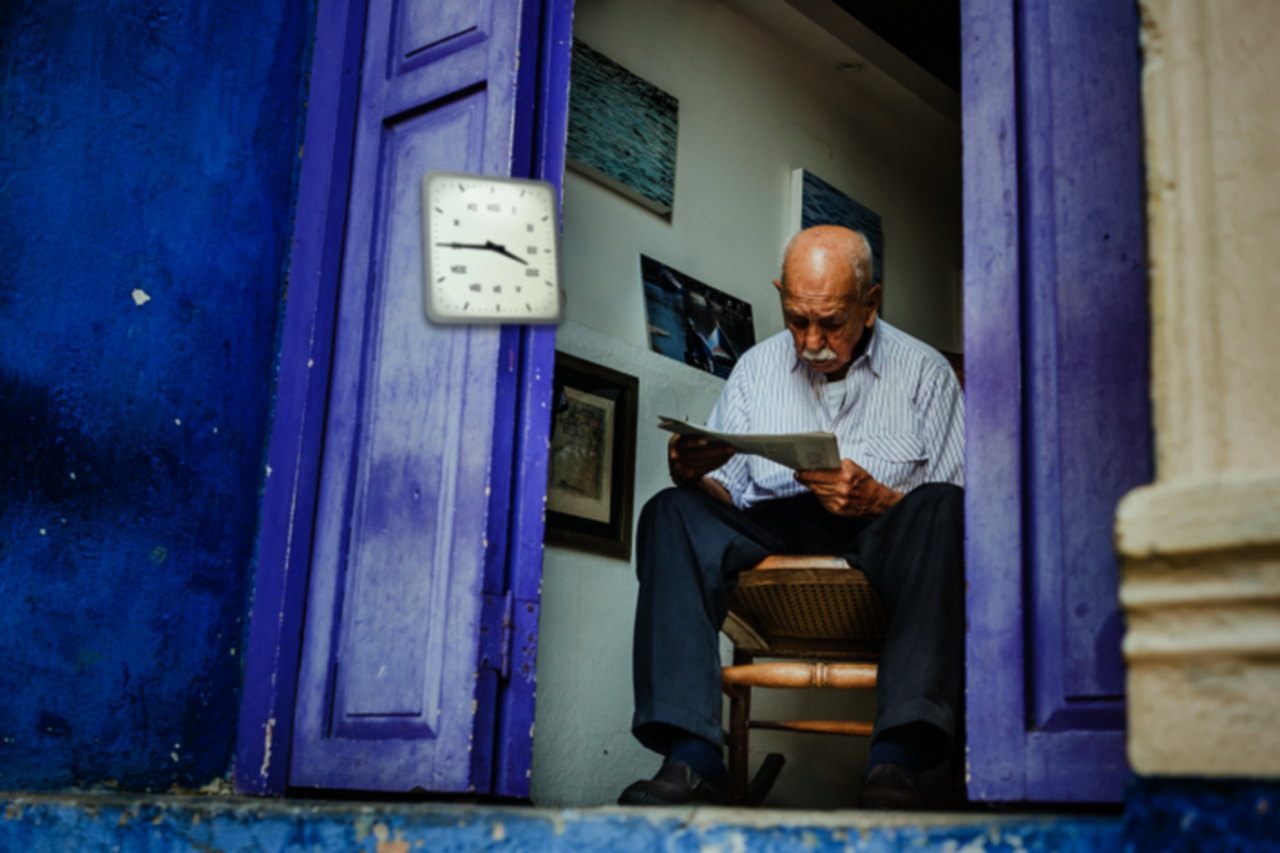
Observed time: **3:45**
